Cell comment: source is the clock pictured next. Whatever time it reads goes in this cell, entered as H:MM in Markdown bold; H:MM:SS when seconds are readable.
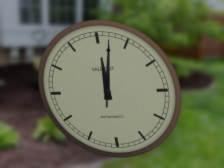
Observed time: **12:02:02**
